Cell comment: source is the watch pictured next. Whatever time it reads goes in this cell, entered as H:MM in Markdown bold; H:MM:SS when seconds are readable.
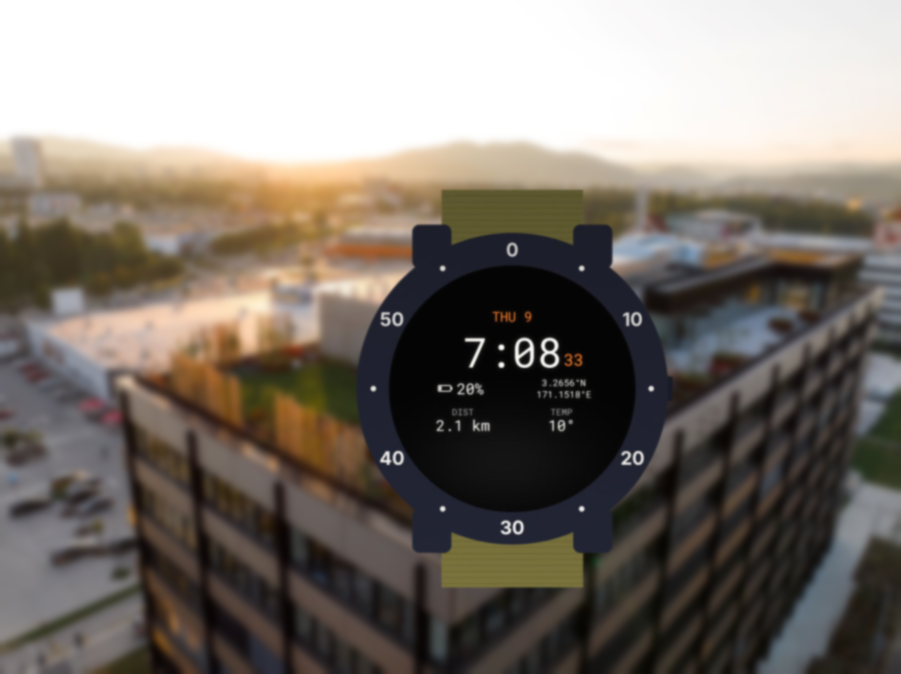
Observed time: **7:08:33**
